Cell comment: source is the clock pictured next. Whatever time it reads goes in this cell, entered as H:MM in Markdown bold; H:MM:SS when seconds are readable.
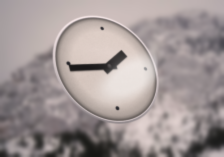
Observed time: **1:44**
